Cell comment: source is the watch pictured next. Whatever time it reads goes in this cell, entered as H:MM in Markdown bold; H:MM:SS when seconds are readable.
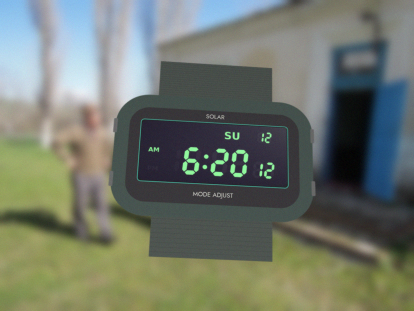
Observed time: **6:20:12**
